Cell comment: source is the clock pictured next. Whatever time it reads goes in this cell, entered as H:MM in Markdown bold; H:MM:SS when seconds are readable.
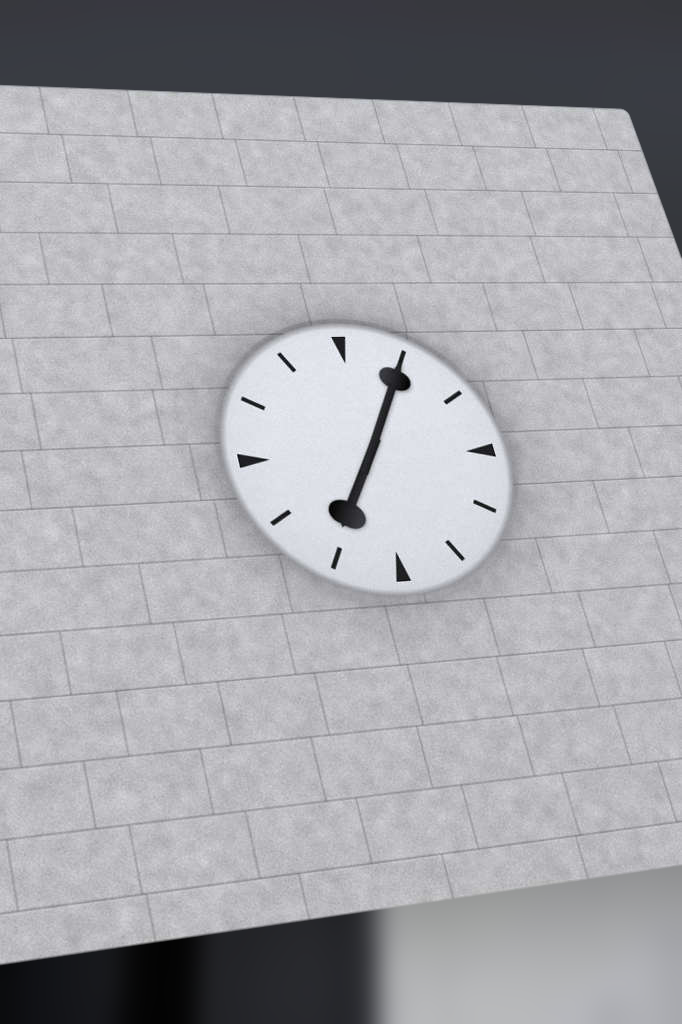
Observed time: **7:05**
